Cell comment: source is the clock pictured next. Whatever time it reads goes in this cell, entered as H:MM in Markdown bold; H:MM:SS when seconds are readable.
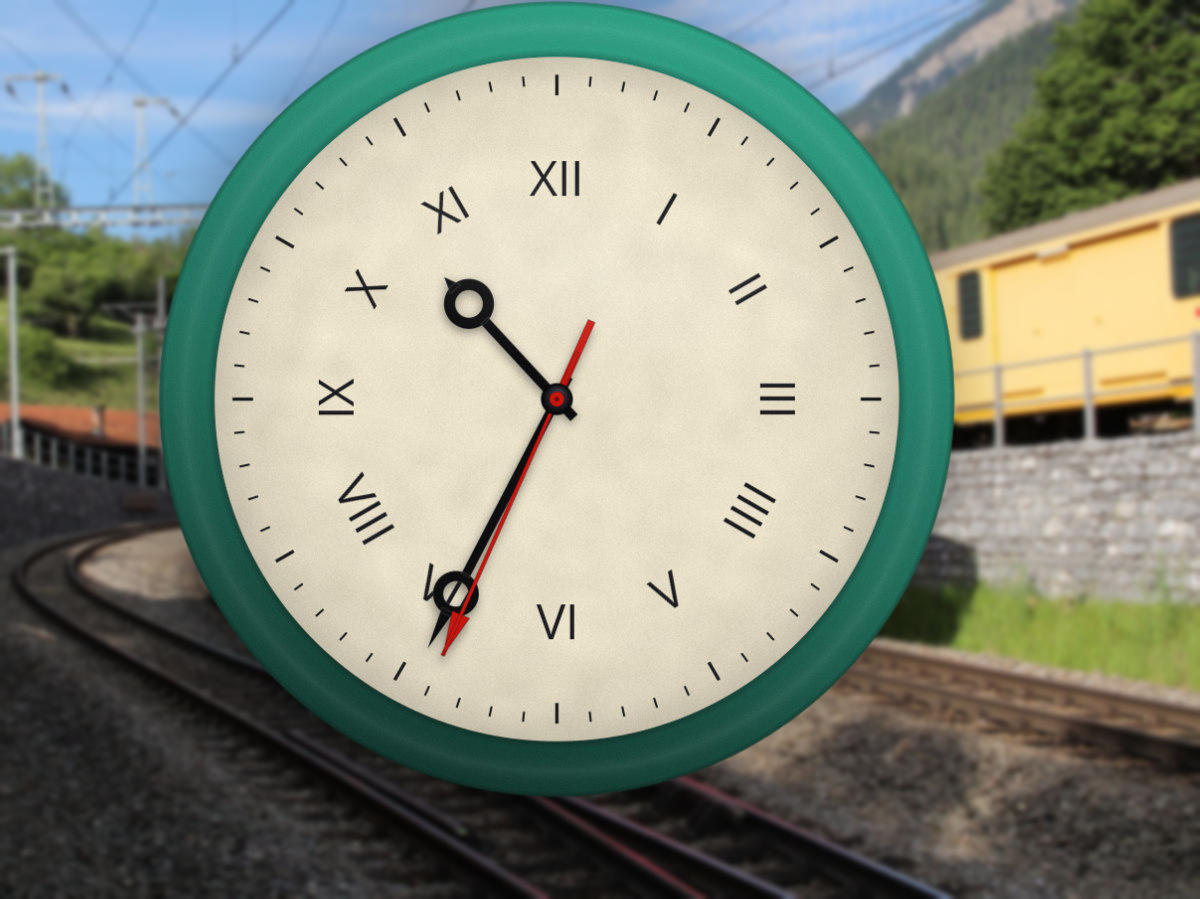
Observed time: **10:34:34**
